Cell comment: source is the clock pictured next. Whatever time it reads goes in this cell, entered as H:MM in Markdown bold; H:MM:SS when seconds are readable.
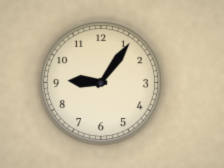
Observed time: **9:06**
